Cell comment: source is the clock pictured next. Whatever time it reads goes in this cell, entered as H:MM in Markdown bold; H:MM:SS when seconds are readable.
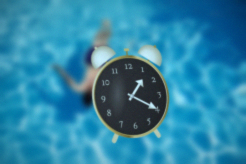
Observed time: **1:20**
